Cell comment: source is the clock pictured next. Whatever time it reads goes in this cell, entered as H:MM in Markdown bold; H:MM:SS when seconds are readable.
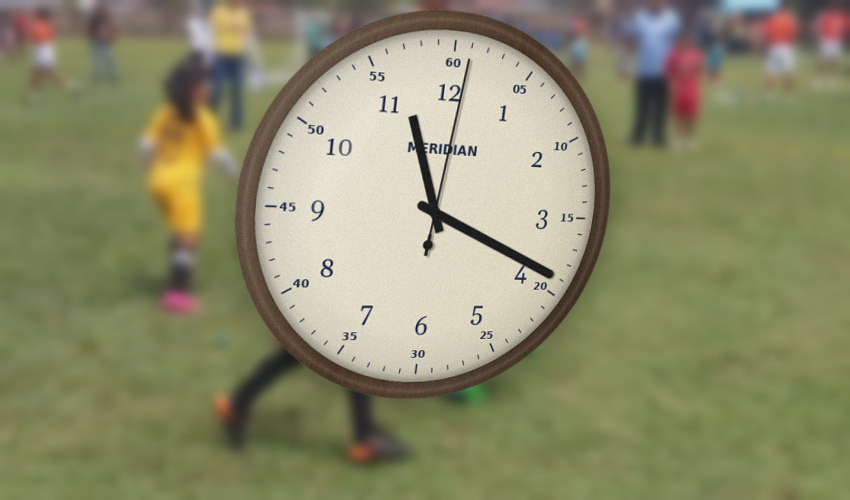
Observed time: **11:19:01**
